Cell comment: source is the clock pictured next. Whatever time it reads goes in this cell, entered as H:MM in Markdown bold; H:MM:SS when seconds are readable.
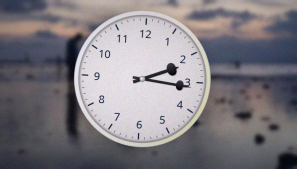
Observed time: **2:16**
